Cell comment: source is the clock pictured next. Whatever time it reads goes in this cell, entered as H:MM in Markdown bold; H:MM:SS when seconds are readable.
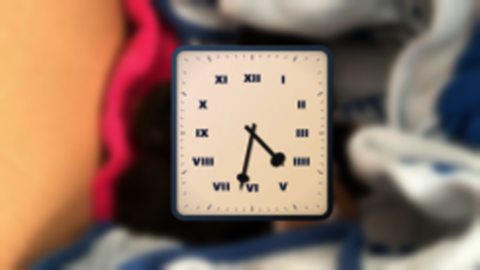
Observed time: **4:32**
